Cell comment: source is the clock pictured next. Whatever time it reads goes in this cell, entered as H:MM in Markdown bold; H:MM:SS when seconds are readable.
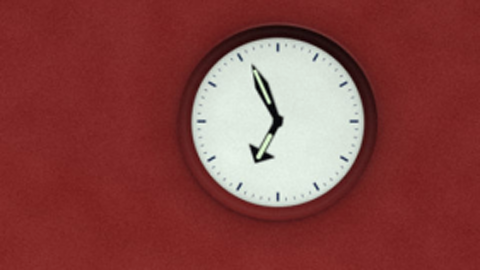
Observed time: **6:56**
